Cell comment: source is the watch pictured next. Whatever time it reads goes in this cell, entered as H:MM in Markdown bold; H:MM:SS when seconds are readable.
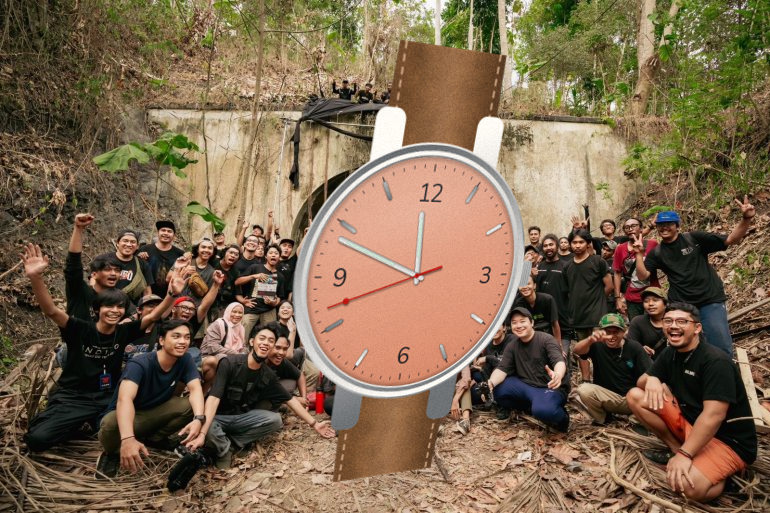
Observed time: **11:48:42**
